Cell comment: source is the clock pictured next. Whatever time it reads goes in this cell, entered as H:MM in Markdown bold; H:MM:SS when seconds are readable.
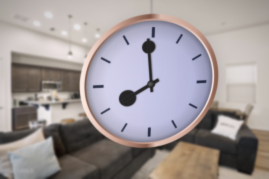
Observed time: **7:59**
